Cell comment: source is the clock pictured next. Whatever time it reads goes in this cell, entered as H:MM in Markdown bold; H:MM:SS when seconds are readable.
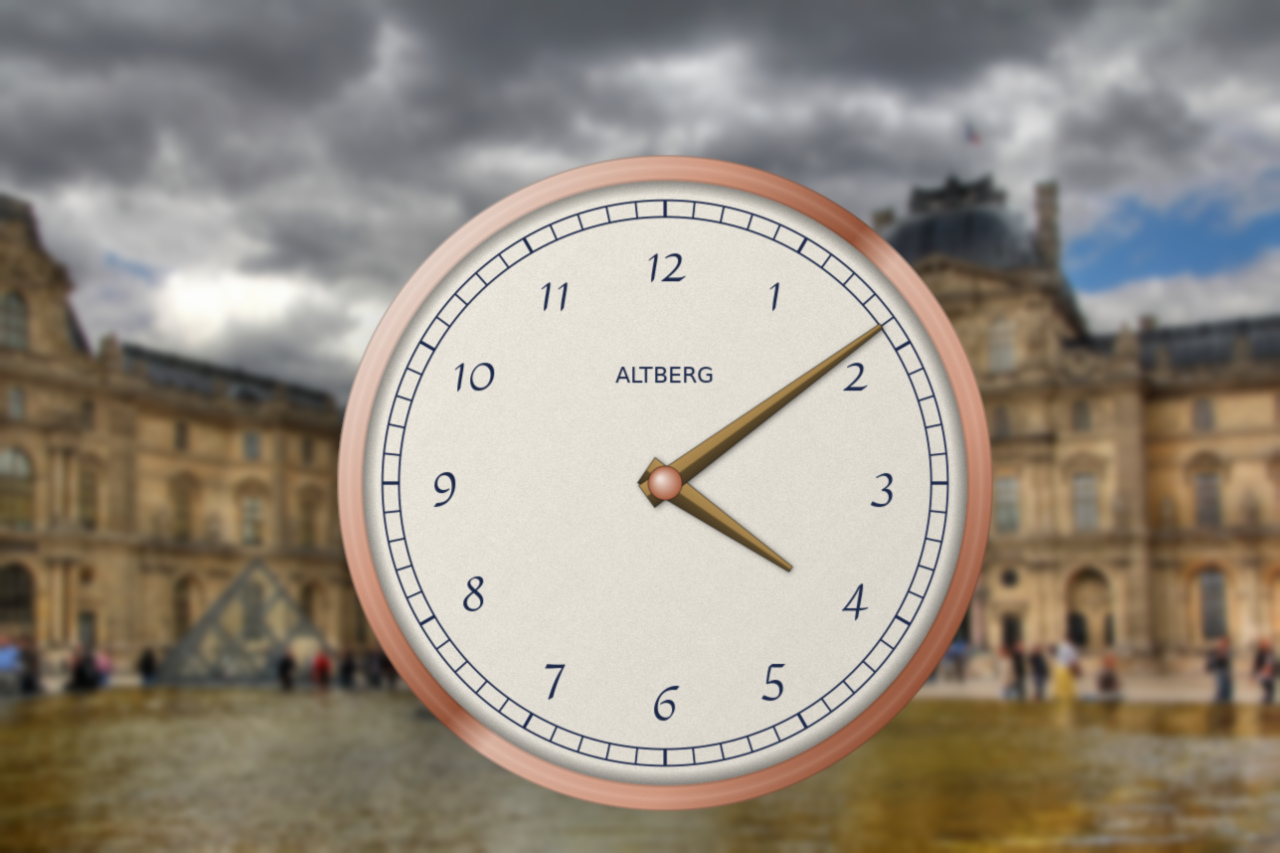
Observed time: **4:09**
